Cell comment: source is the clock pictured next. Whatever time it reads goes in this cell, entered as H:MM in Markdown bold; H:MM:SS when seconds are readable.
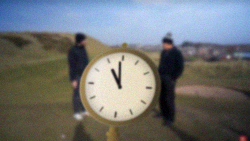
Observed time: **10:59**
